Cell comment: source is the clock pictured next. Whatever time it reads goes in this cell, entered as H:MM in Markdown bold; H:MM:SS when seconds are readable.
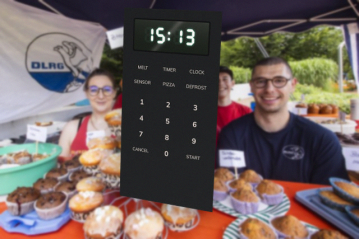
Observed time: **15:13**
